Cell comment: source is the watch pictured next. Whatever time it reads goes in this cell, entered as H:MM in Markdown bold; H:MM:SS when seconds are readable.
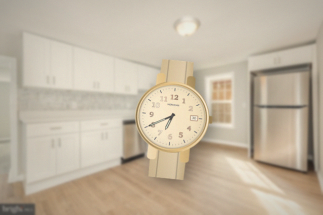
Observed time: **6:40**
